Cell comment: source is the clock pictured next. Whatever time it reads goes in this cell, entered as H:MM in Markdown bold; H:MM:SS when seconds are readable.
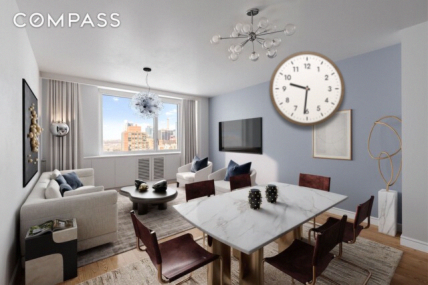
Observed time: **9:31**
